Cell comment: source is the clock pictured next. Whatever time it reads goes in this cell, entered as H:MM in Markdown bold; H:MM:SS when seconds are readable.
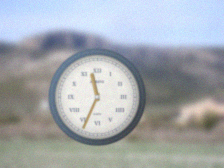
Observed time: **11:34**
